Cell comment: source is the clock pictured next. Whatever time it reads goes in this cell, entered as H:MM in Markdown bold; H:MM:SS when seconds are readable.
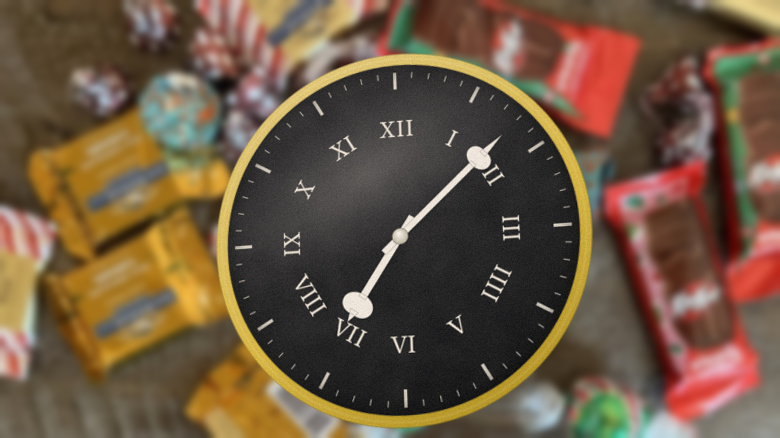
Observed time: **7:08**
